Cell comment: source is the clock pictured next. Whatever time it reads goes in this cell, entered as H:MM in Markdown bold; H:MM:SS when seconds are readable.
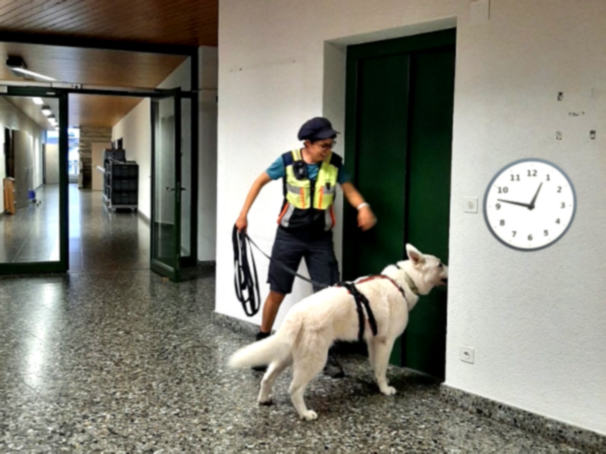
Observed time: **12:47**
